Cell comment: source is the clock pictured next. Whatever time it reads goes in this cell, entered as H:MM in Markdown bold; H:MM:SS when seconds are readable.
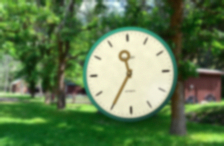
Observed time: **11:35**
